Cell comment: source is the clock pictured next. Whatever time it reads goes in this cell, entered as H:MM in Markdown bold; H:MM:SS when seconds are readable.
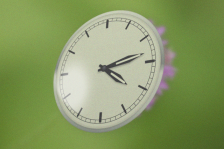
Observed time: **4:13**
